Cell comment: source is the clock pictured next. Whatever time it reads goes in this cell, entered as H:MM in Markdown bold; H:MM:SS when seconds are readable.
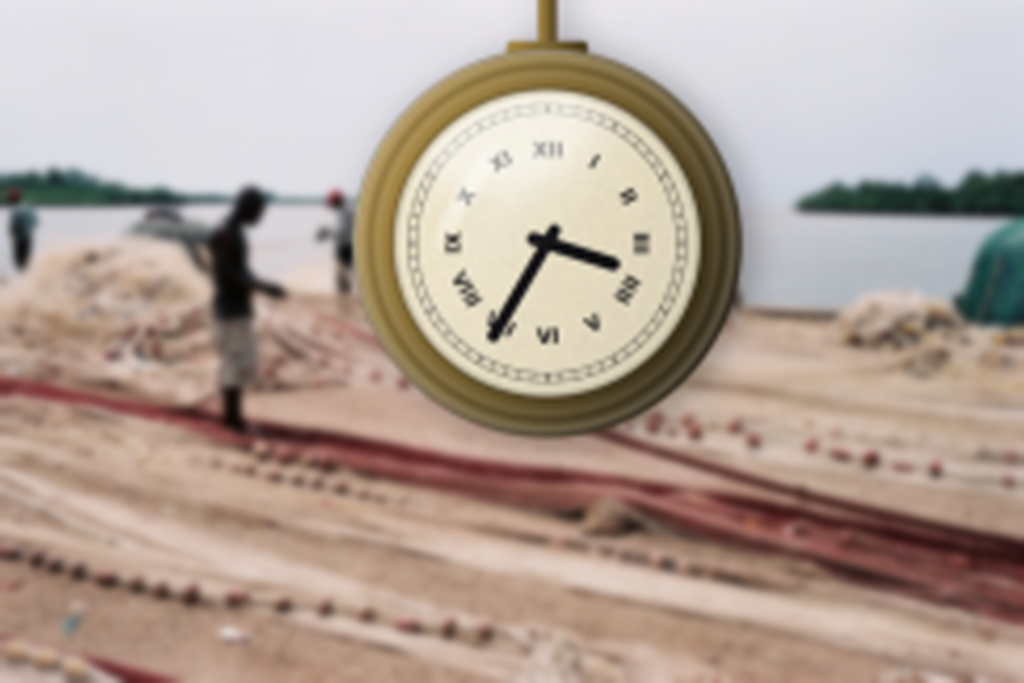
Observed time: **3:35**
